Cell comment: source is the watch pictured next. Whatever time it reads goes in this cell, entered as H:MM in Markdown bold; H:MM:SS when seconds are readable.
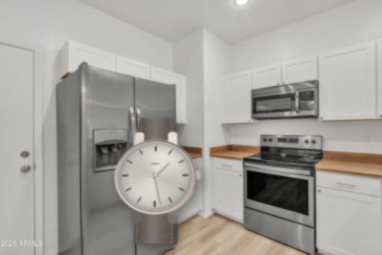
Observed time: **1:28**
